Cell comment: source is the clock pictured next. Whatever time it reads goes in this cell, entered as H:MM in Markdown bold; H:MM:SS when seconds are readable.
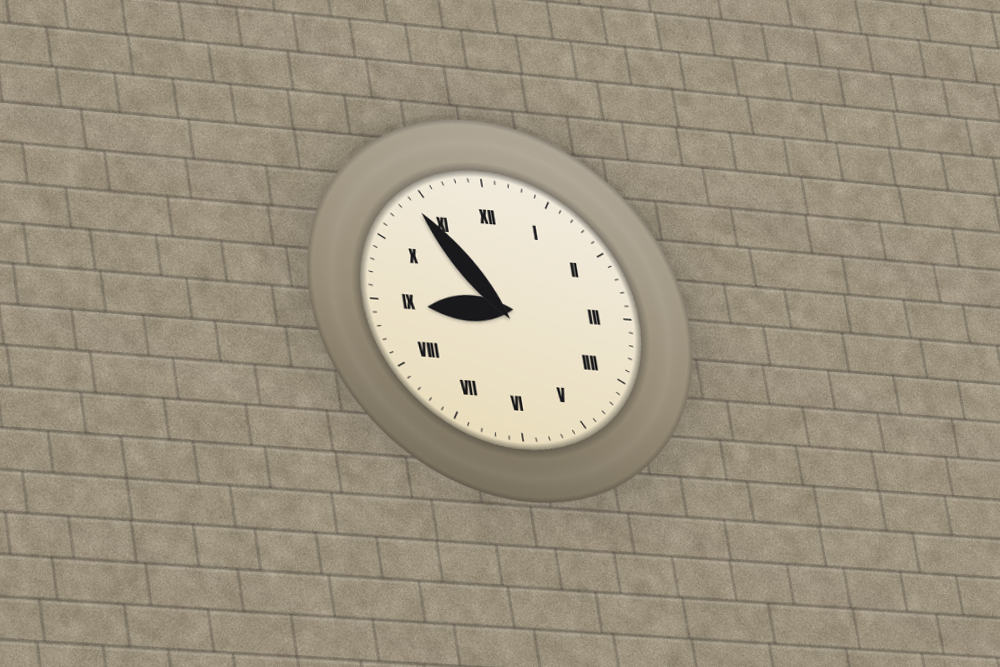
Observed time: **8:54**
